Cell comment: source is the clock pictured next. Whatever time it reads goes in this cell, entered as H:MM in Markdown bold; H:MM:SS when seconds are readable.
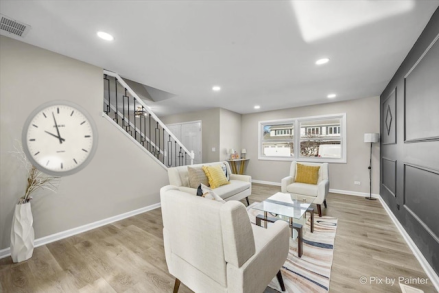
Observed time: **9:58**
